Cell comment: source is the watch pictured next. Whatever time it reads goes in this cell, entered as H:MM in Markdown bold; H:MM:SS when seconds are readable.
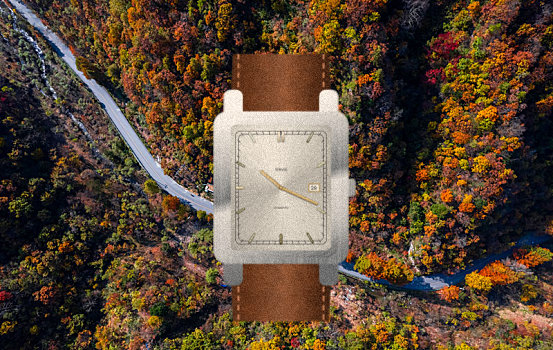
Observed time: **10:19**
